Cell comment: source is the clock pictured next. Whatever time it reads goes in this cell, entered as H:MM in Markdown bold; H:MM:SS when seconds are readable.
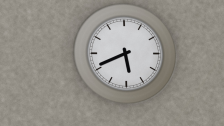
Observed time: **5:41**
